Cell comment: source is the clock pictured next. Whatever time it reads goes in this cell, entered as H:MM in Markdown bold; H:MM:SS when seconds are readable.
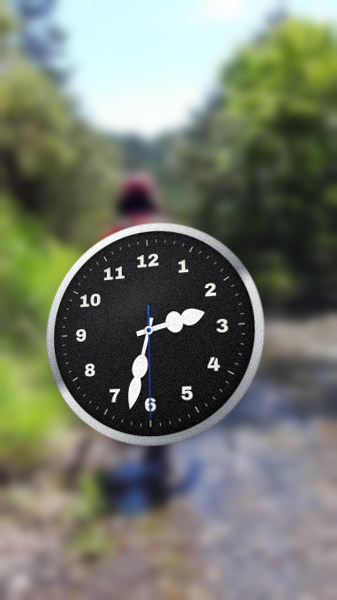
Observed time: **2:32:30**
